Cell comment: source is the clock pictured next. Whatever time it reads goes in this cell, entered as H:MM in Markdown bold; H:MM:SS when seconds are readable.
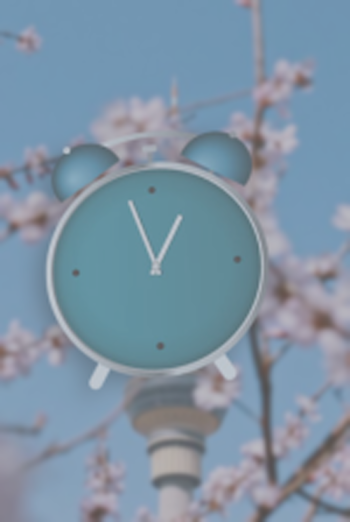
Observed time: **12:57**
